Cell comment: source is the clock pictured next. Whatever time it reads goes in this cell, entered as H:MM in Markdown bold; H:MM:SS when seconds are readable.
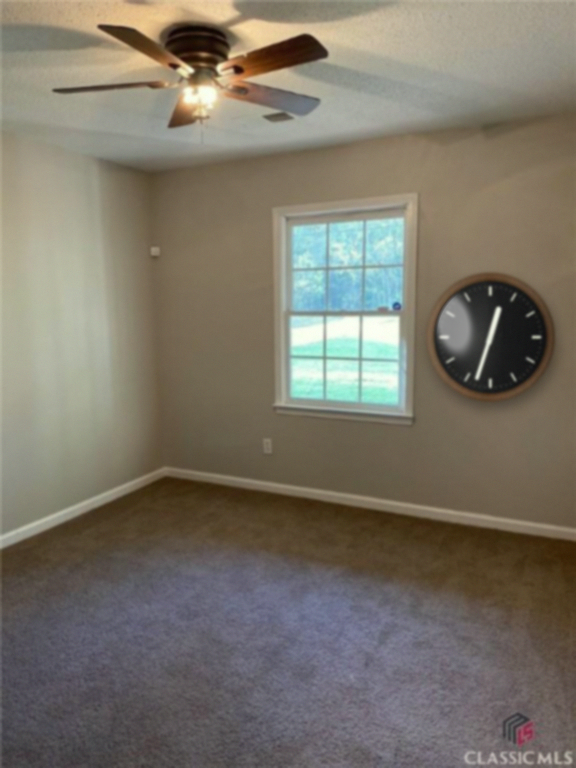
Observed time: **12:33**
